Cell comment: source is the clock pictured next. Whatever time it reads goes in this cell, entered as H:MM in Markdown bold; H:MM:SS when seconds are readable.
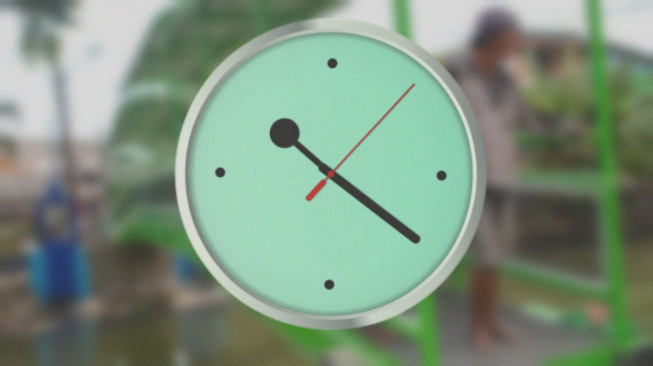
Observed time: **10:21:07**
